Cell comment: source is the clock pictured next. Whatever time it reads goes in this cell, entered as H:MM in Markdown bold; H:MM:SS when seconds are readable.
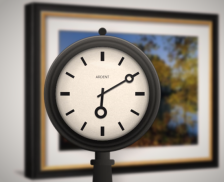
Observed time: **6:10**
